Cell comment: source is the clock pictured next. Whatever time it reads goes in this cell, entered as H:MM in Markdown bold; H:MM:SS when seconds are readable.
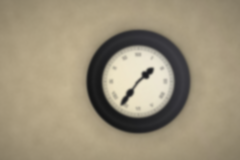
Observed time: **1:36**
